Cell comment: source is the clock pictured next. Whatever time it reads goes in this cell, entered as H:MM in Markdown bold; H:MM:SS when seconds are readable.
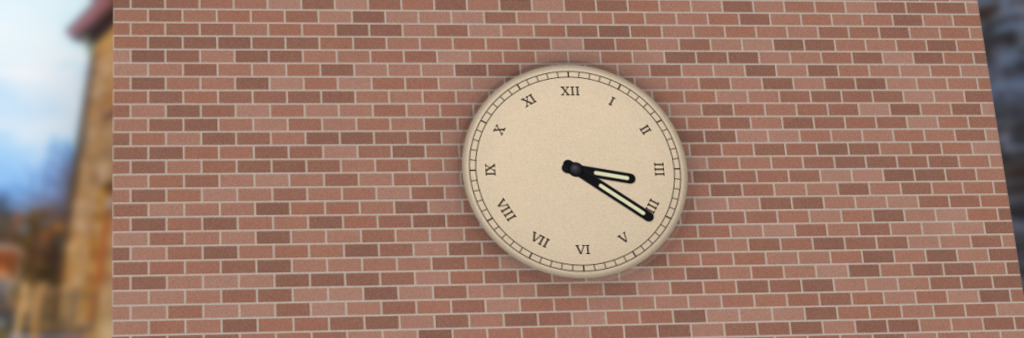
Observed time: **3:21**
